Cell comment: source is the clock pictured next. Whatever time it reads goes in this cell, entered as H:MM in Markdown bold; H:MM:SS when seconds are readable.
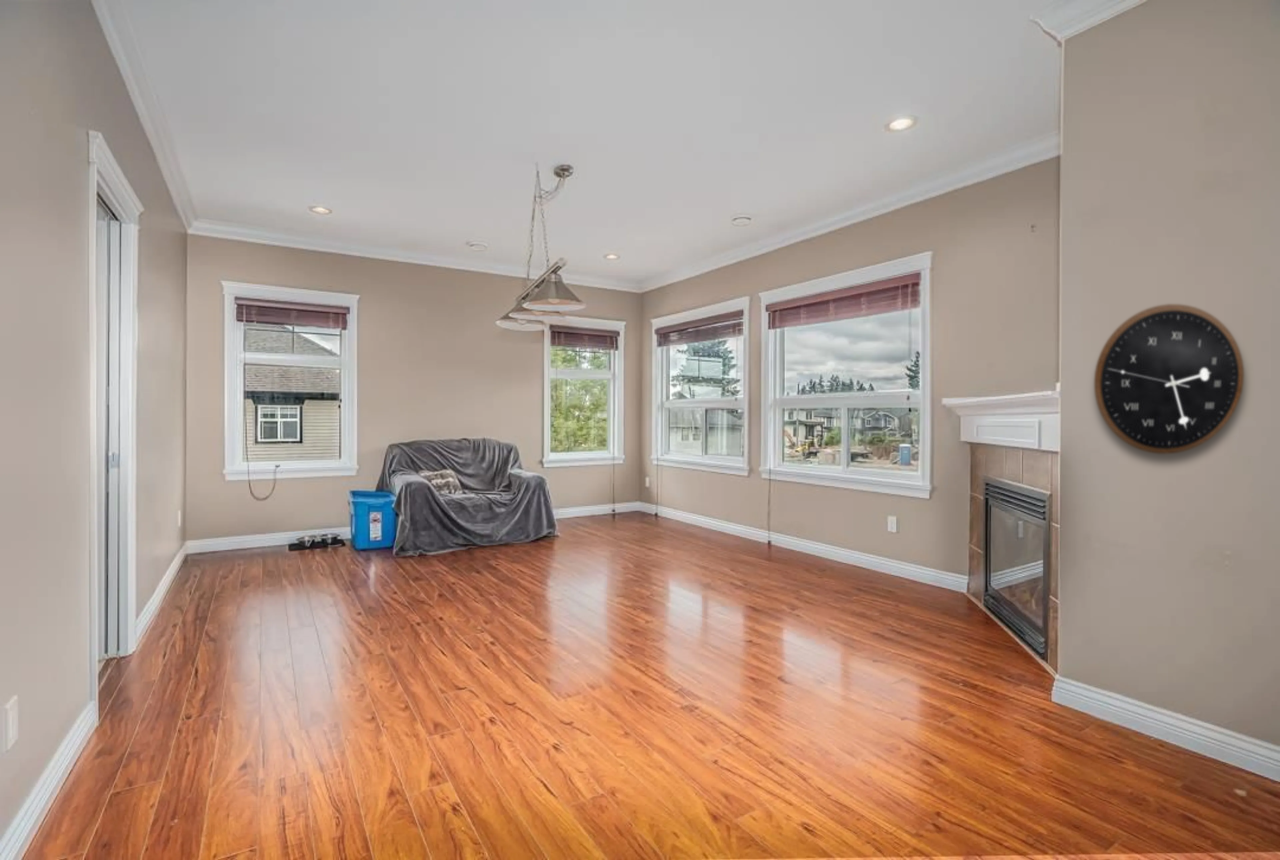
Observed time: **2:26:47**
